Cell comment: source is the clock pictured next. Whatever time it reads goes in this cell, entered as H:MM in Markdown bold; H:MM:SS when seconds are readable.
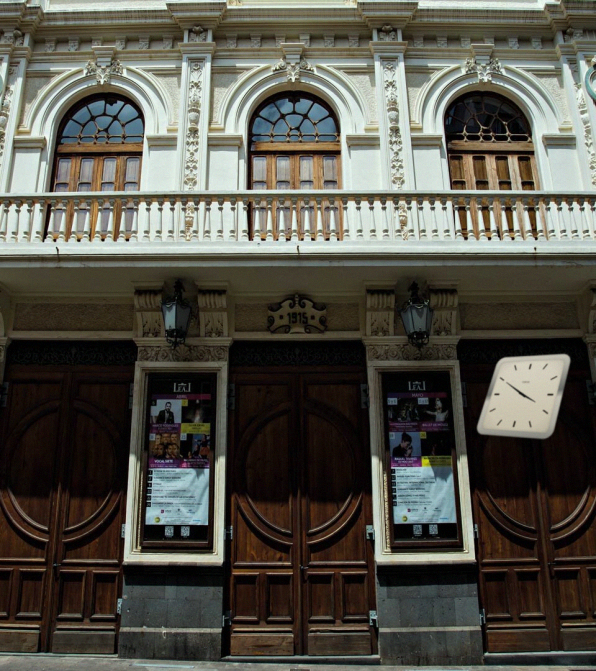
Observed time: **3:50**
